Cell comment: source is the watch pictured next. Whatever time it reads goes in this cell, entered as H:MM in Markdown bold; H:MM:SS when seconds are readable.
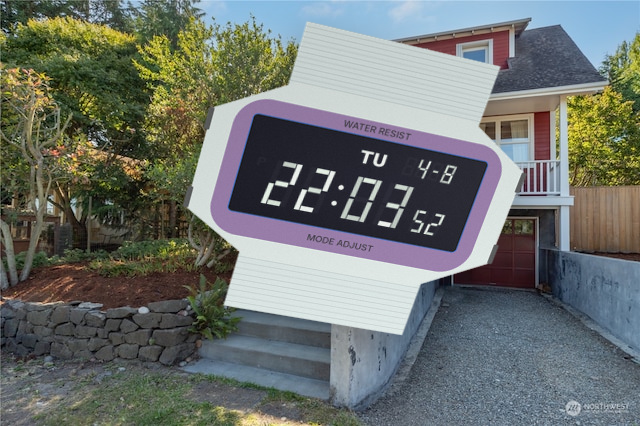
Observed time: **22:03:52**
